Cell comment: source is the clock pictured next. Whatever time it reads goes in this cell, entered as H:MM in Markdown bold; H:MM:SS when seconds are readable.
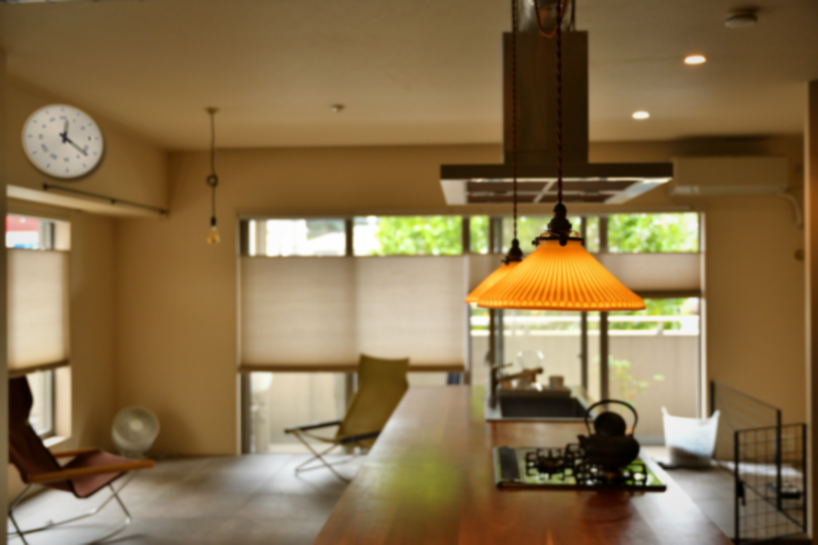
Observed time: **12:22**
